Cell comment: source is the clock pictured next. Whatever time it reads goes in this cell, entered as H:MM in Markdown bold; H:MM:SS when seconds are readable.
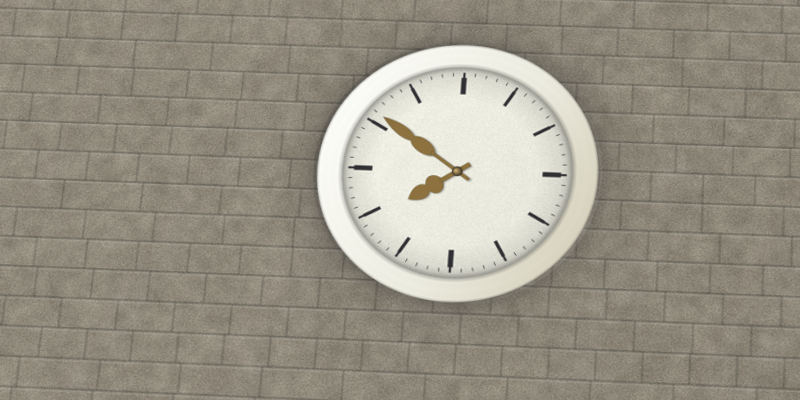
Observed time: **7:51**
